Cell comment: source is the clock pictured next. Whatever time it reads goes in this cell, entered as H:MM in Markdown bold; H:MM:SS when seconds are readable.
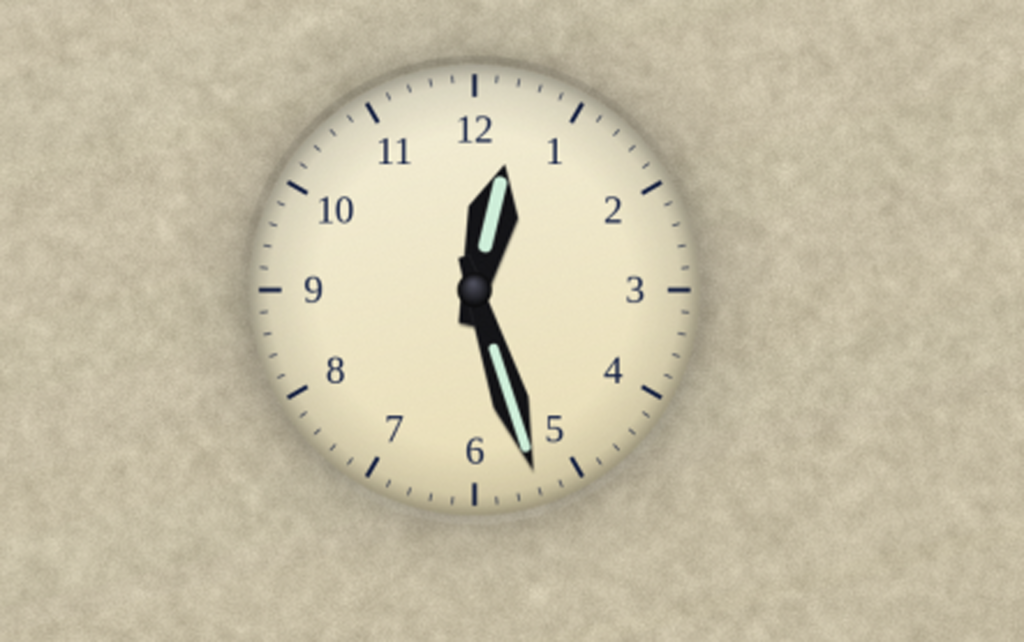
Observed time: **12:27**
